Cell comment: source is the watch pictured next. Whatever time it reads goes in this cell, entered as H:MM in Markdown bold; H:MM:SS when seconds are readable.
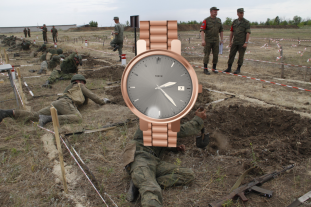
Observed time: **2:23**
